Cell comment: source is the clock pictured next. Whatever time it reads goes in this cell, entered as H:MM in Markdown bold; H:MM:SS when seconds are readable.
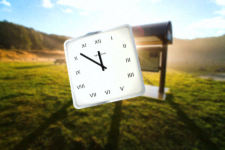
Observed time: **11:52**
